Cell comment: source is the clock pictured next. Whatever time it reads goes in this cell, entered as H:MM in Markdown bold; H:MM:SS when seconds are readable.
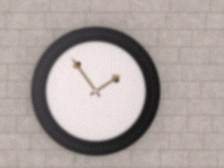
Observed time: **1:54**
